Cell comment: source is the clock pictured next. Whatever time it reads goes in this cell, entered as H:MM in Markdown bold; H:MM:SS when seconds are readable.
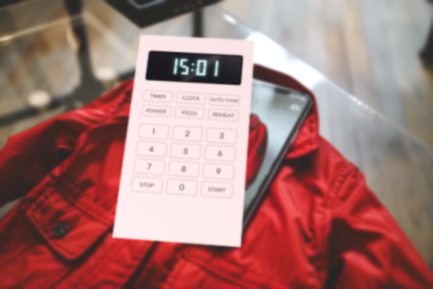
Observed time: **15:01**
